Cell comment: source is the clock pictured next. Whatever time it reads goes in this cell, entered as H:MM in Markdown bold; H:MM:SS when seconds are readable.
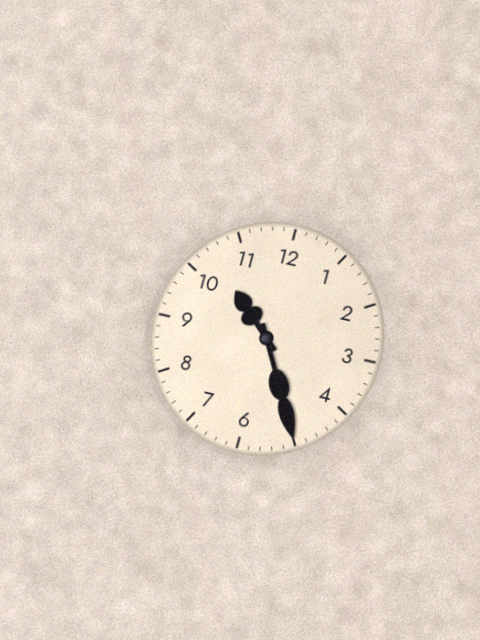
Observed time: **10:25**
